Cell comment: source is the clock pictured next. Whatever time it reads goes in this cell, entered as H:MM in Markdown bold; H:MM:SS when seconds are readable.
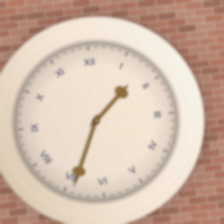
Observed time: **1:34**
